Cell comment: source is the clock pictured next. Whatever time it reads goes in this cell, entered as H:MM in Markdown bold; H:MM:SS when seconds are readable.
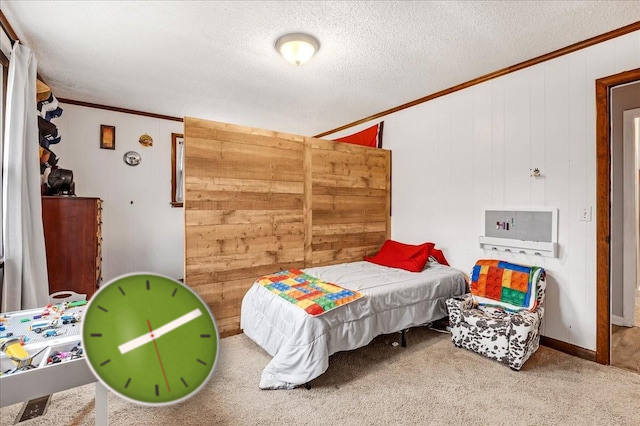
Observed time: **8:10:28**
